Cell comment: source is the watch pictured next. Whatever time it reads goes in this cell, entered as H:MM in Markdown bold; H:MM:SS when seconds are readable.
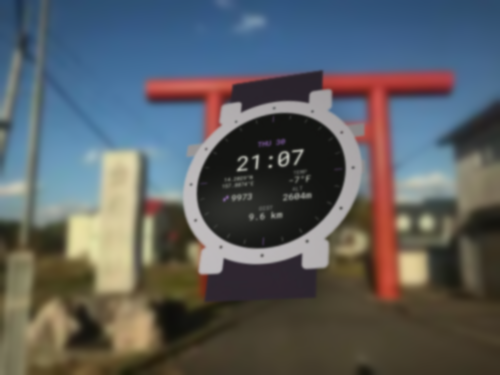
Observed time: **21:07**
